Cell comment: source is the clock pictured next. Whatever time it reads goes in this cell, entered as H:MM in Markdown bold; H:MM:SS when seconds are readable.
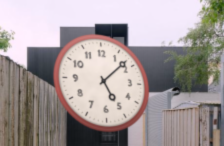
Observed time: **5:08**
